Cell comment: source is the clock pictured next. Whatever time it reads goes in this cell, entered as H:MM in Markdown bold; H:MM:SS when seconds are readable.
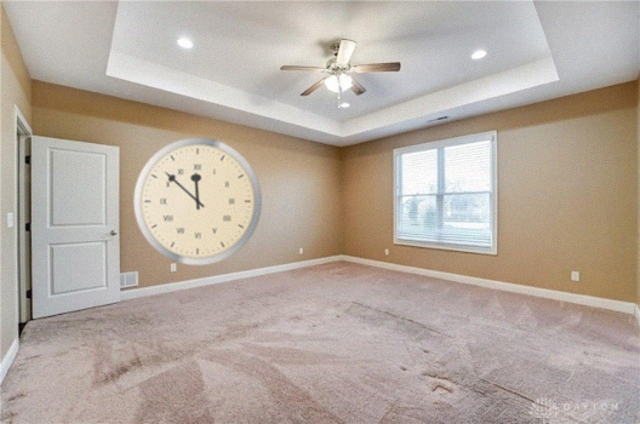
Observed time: **11:52**
